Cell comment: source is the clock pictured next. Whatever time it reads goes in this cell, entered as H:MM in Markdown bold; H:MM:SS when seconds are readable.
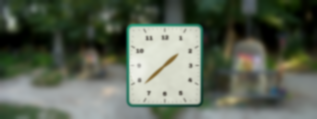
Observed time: **1:38**
